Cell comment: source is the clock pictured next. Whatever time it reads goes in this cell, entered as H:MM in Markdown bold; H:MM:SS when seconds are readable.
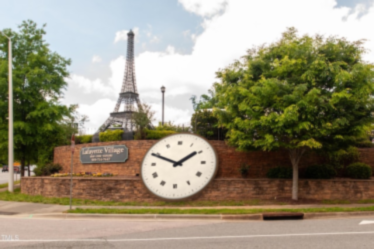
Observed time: **1:49**
